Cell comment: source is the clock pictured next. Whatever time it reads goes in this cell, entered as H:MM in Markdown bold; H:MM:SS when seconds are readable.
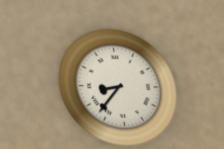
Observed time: **8:37**
